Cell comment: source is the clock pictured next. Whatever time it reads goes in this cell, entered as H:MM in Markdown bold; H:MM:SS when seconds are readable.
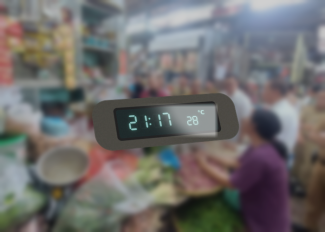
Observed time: **21:17**
